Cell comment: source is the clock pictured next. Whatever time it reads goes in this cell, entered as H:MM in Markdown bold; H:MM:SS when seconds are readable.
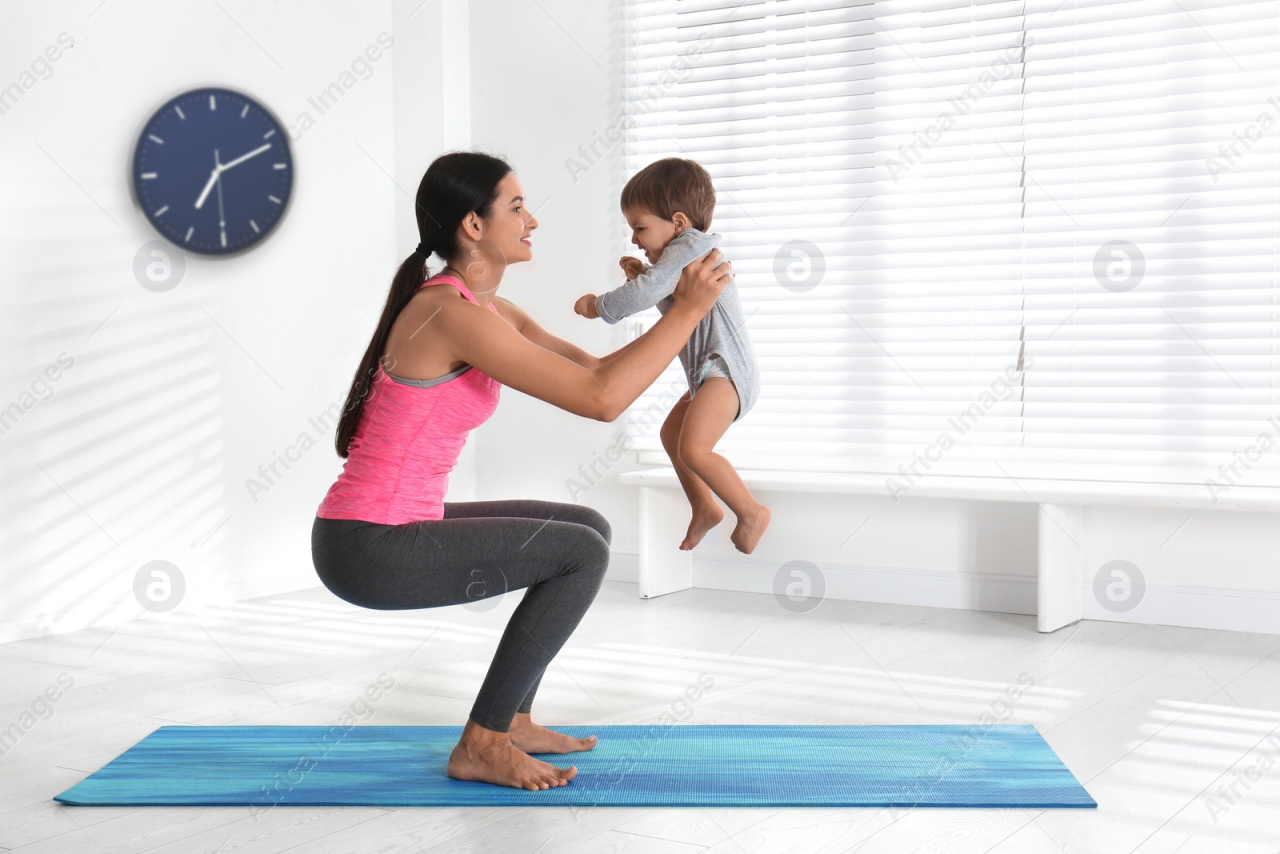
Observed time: **7:11:30**
